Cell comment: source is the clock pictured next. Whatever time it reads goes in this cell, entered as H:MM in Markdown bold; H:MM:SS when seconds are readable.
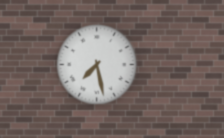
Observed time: **7:28**
